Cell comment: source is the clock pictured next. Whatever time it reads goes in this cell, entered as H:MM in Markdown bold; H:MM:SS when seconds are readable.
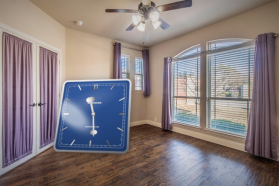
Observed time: **11:29**
